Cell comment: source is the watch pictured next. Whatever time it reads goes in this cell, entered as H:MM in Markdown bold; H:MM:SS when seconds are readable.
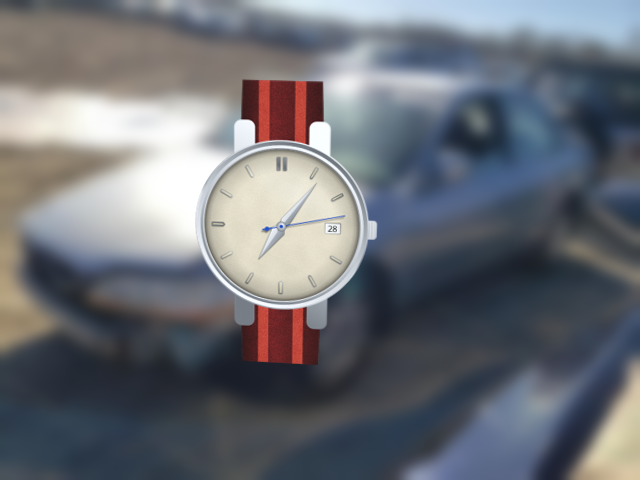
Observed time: **7:06:13**
